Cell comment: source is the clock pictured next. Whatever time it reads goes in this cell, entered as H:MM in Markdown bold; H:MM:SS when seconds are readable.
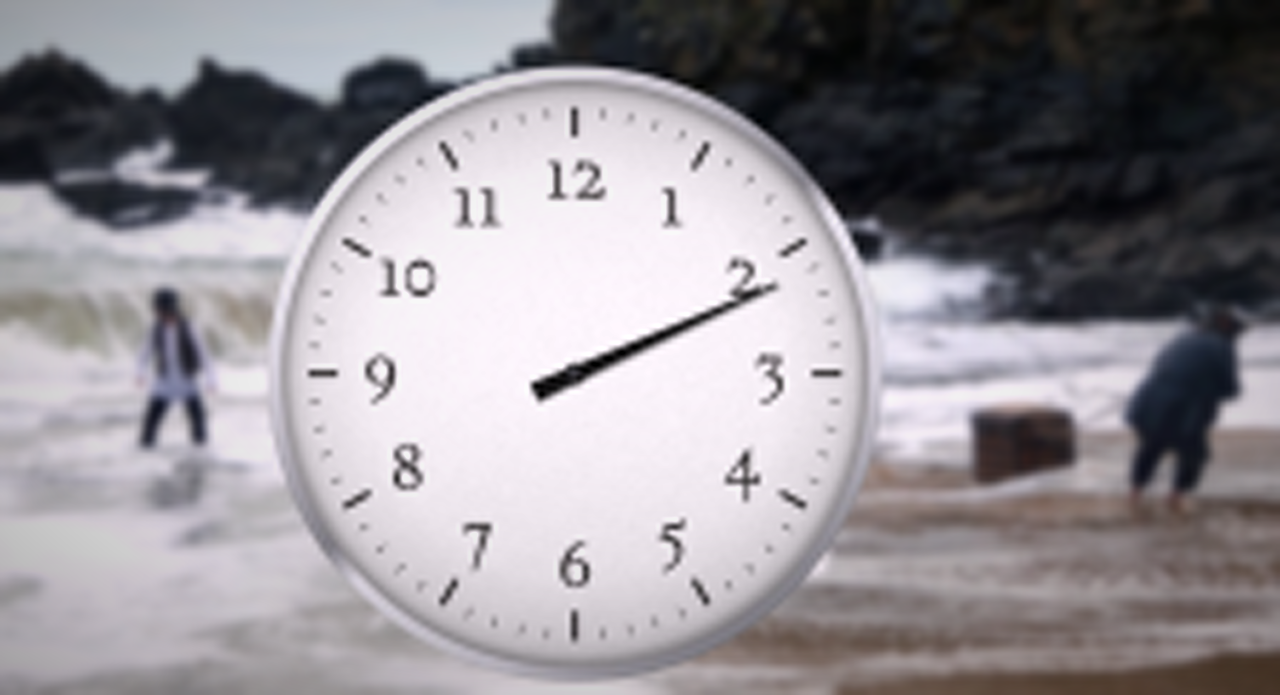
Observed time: **2:11**
